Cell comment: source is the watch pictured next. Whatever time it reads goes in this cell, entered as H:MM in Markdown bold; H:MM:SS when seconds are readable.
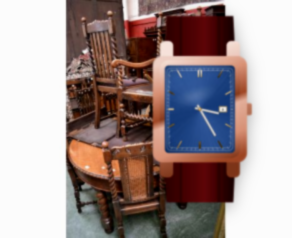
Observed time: **3:25**
